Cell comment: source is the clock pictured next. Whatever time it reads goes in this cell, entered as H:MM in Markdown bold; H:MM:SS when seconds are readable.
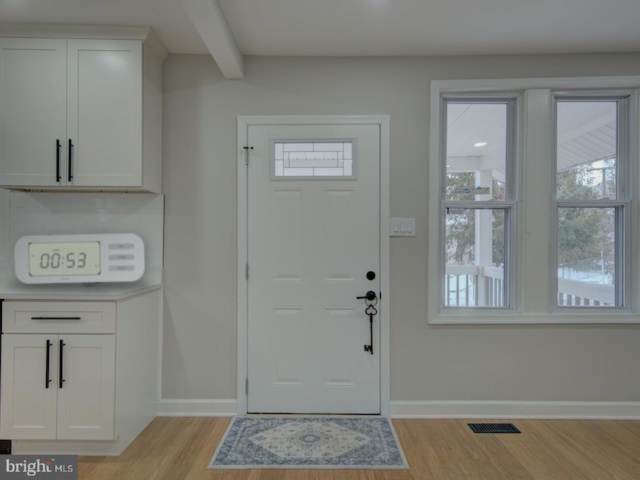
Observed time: **0:53**
